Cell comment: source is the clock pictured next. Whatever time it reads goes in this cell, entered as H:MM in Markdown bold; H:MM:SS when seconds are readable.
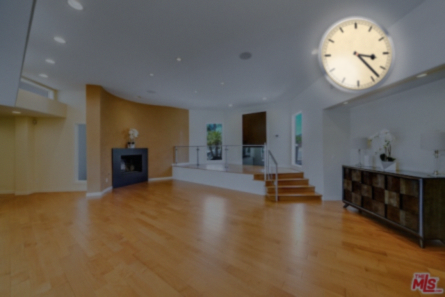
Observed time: **3:23**
